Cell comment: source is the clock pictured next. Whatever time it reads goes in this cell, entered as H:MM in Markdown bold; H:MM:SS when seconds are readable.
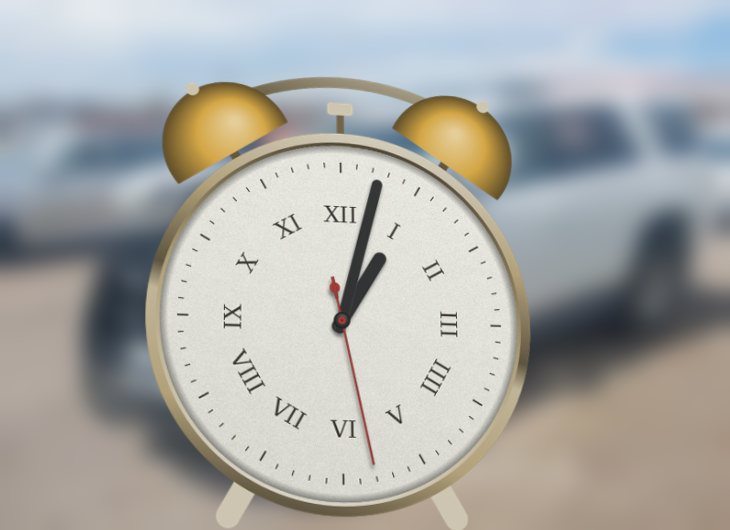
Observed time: **1:02:28**
